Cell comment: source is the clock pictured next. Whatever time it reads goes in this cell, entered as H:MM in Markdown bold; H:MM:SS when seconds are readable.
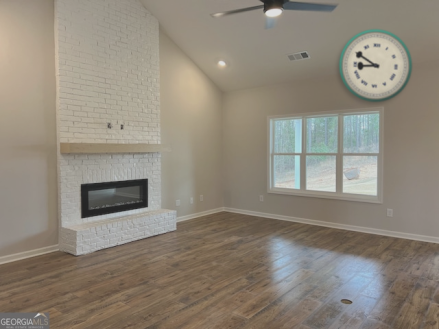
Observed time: **8:50**
